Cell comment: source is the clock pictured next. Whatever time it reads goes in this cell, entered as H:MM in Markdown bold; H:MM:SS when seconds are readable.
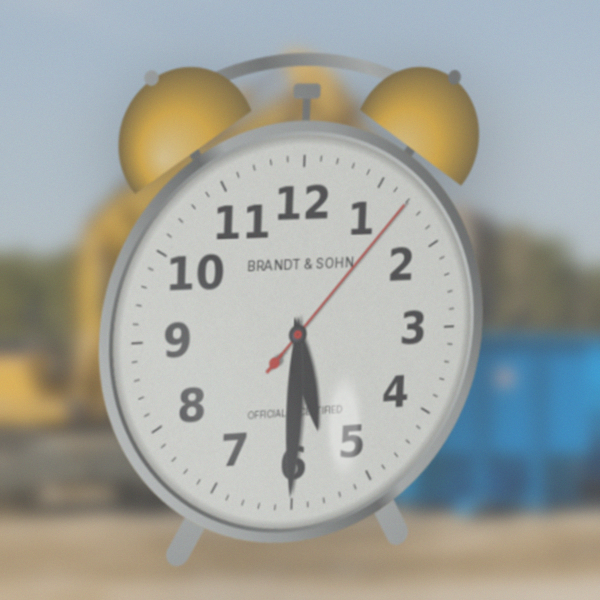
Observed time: **5:30:07**
